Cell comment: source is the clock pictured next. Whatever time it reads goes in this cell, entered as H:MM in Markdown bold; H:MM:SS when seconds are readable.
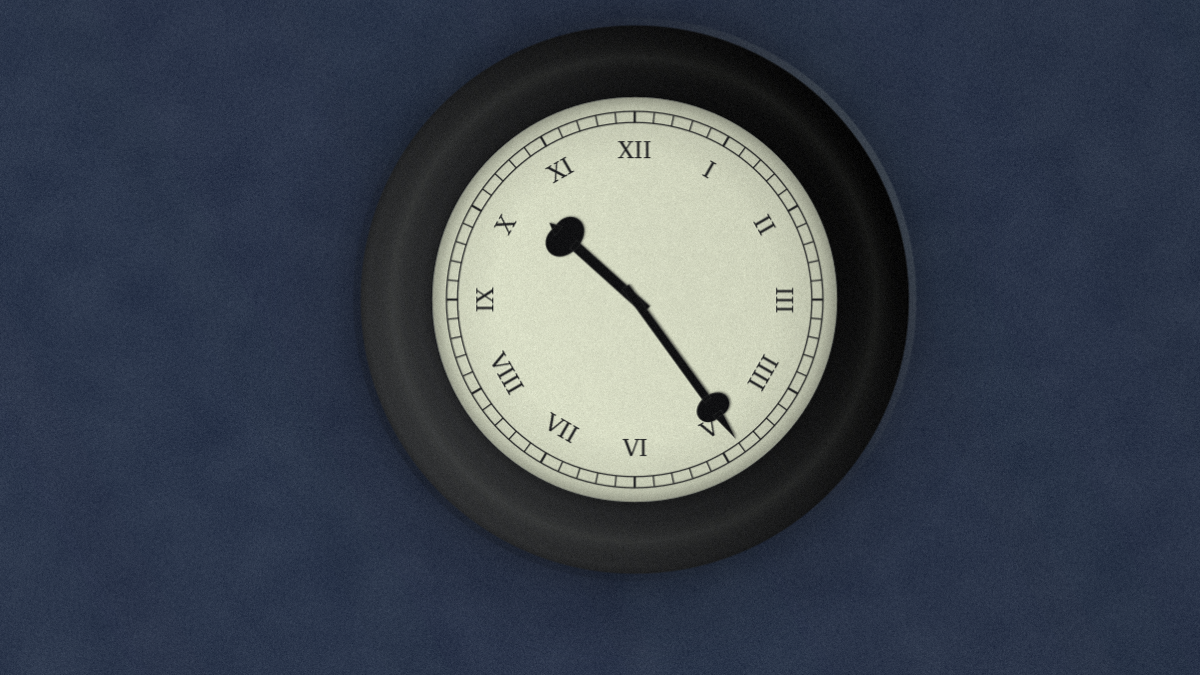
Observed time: **10:24**
